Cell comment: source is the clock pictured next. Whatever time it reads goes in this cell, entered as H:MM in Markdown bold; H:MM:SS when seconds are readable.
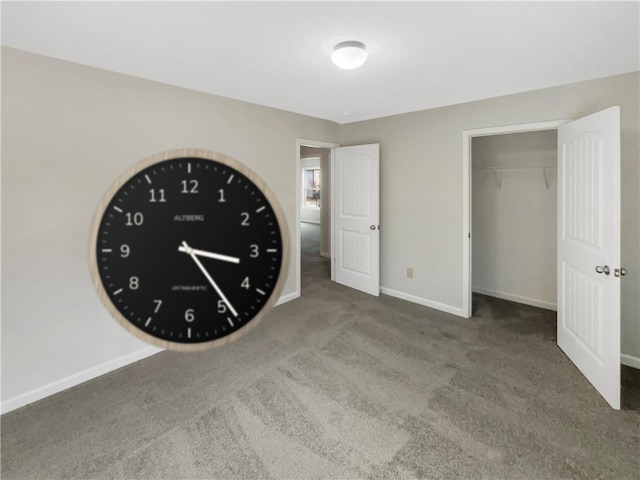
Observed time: **3:24**
